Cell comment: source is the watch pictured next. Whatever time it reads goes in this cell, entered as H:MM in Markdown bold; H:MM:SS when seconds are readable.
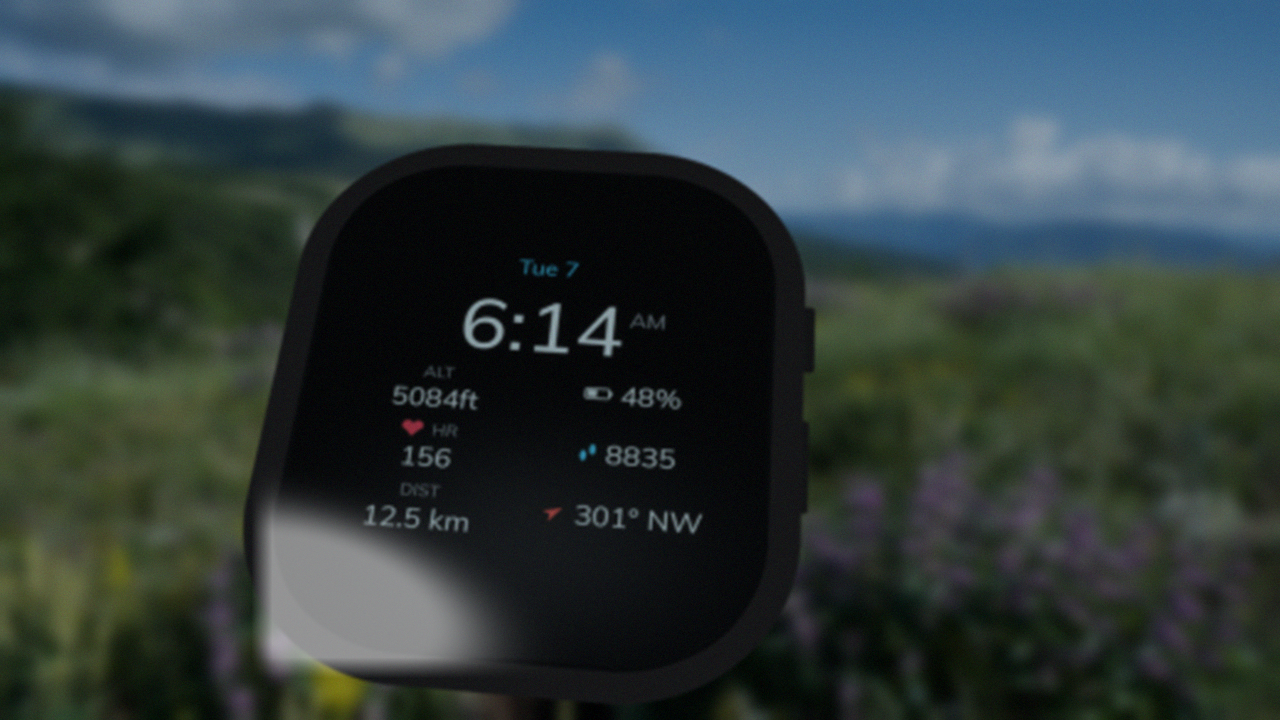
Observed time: **6:14**
